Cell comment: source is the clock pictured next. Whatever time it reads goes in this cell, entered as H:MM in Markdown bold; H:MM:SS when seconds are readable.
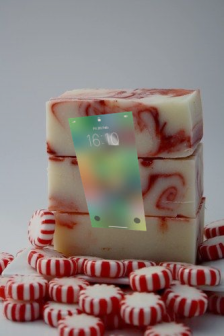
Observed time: **16:10**
